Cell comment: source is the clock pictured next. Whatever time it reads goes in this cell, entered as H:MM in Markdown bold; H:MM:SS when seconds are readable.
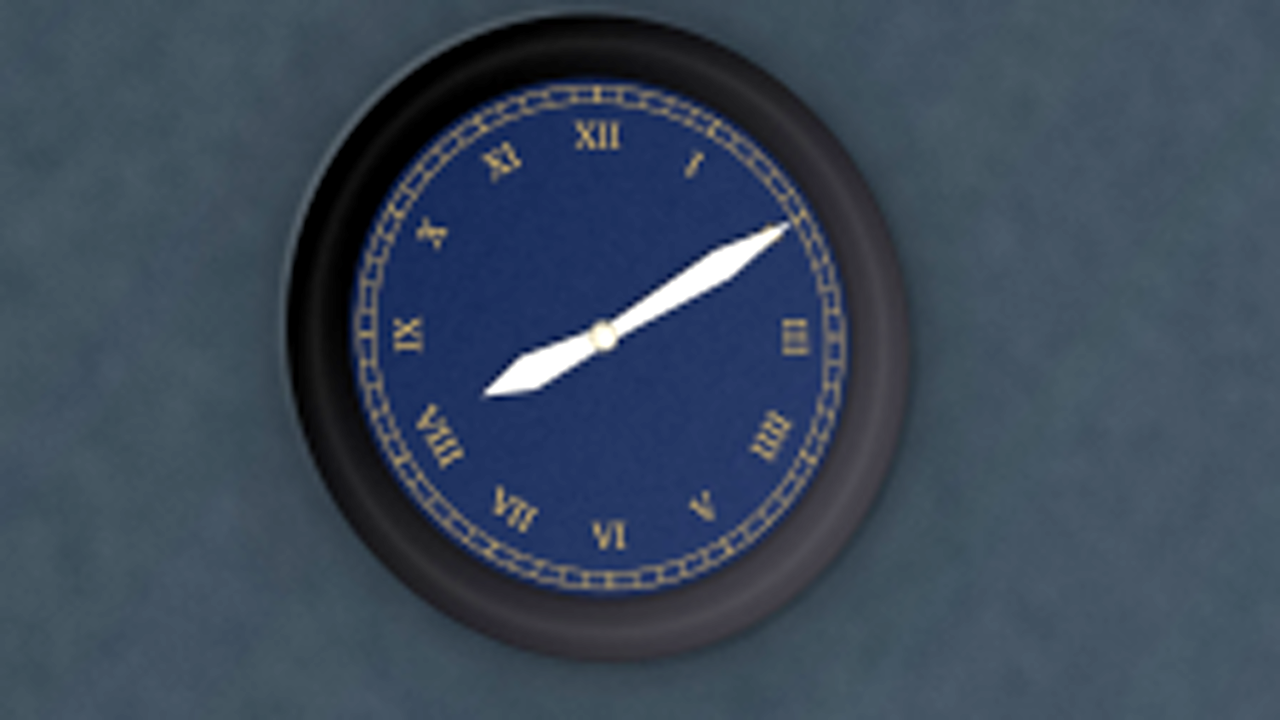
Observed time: **8:10**
